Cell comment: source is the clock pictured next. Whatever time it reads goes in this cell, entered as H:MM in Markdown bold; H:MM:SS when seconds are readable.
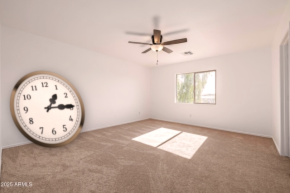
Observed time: **1:15**
